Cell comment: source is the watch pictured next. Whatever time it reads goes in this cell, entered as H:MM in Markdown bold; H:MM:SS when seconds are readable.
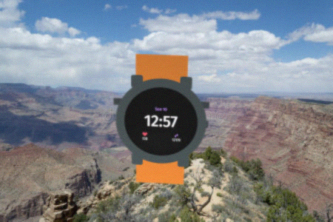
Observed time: **12:57**
